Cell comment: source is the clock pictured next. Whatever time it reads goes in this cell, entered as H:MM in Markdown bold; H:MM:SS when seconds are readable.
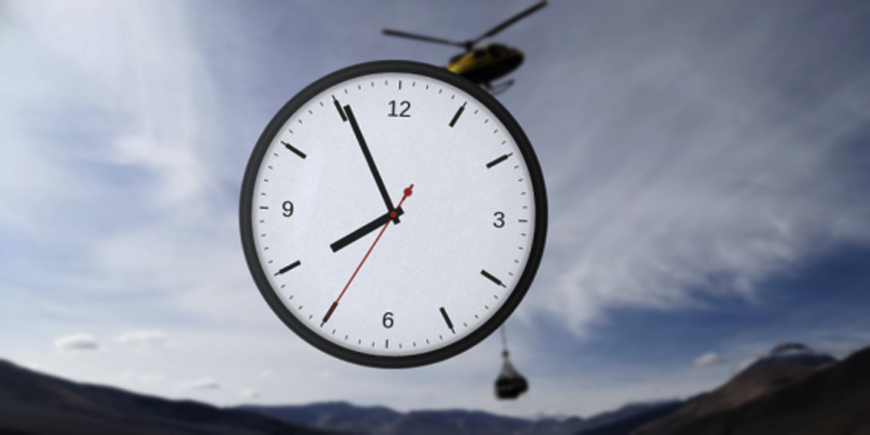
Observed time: **7:55:35**
